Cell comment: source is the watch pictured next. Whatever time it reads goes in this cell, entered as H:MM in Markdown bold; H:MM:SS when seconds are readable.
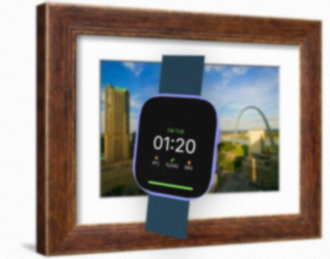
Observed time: **1:20**
